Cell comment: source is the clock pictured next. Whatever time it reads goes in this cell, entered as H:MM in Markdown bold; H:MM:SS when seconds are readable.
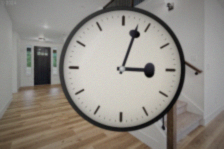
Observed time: **3:03**
